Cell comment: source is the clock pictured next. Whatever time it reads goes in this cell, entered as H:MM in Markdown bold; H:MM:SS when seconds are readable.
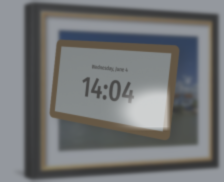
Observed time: **14:04**
